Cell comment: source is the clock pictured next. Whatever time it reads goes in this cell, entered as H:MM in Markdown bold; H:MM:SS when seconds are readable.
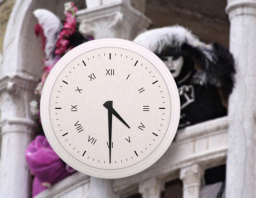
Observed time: **4:30**
